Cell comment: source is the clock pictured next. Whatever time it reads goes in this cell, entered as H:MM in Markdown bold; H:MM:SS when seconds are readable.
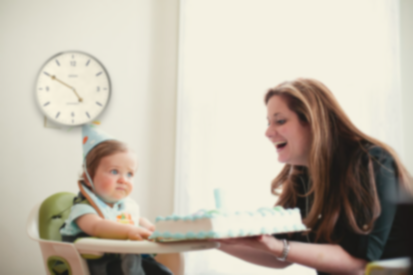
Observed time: **4:50**
